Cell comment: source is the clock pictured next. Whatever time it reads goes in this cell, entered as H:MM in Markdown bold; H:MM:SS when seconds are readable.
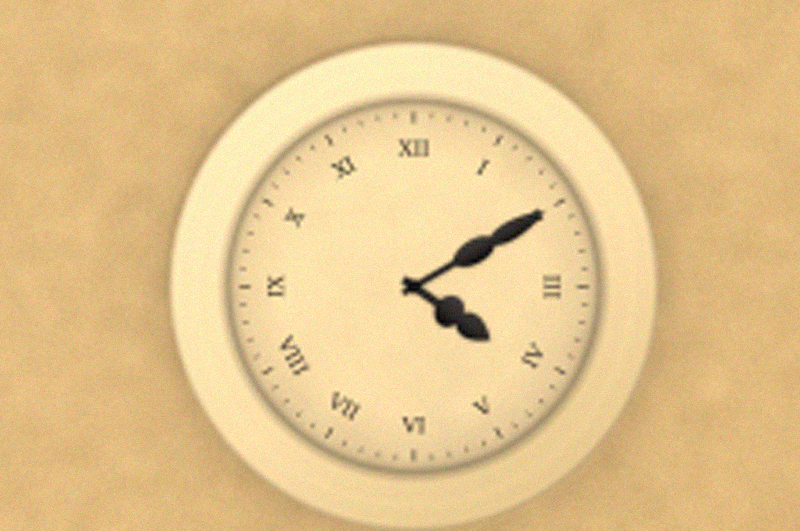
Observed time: **4:10**
